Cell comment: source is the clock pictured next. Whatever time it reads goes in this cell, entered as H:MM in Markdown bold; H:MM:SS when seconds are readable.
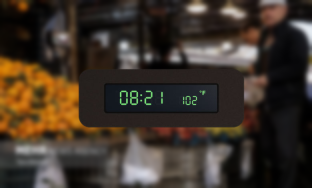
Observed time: **8:21**
